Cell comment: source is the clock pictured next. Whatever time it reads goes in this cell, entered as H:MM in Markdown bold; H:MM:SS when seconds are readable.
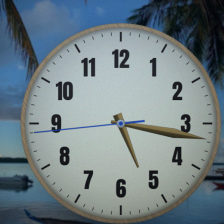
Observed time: **5:16:44**
